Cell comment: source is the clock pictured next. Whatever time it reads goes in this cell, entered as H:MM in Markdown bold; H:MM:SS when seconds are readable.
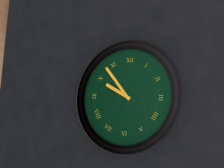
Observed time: **9:53**
